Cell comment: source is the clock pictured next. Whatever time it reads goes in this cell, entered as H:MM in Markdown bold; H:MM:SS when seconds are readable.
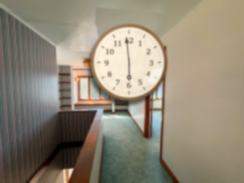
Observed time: **5:59**
